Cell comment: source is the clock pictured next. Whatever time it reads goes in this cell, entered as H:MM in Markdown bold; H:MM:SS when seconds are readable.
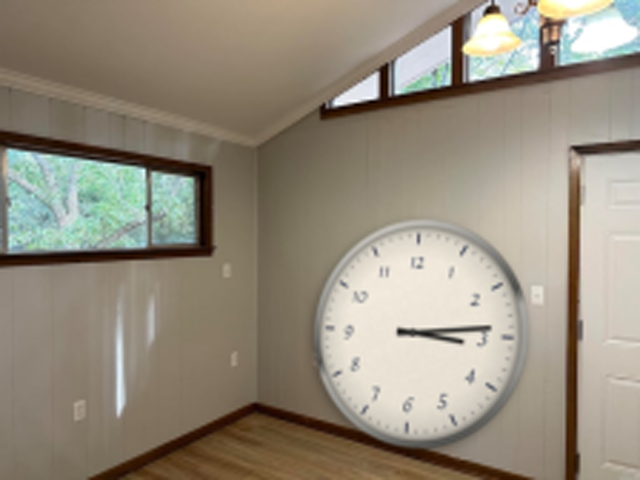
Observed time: **3:14**
